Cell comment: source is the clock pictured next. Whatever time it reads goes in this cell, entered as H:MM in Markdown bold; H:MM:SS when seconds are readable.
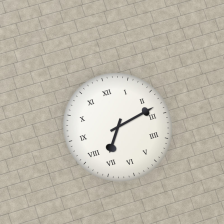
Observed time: **7:13**
